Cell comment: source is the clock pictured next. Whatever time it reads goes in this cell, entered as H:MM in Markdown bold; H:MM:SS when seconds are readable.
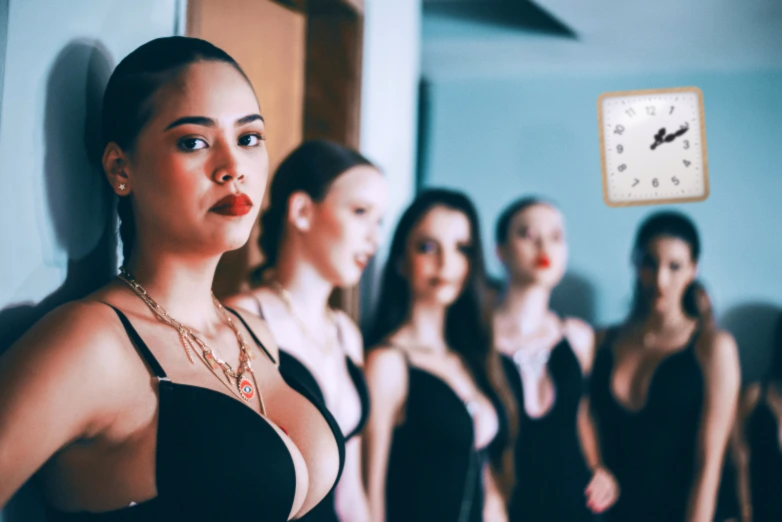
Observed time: **1:11**
